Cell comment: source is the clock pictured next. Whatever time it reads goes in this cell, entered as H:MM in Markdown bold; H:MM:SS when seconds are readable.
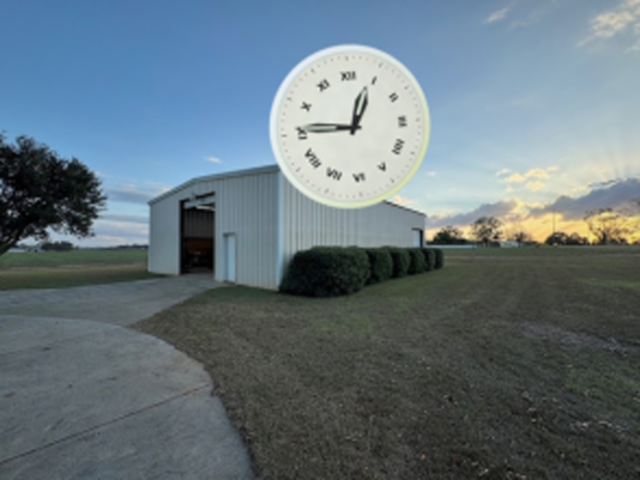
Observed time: **12:46**
